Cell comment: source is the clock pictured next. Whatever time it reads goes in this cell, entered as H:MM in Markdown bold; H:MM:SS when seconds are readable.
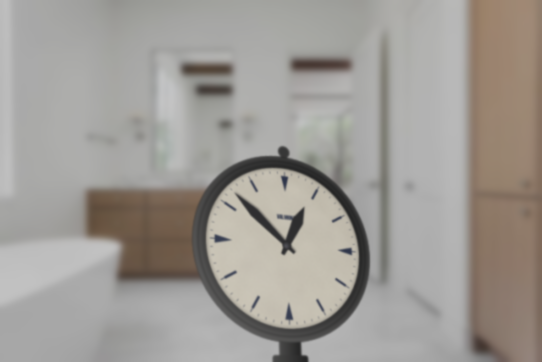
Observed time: **12:52**
